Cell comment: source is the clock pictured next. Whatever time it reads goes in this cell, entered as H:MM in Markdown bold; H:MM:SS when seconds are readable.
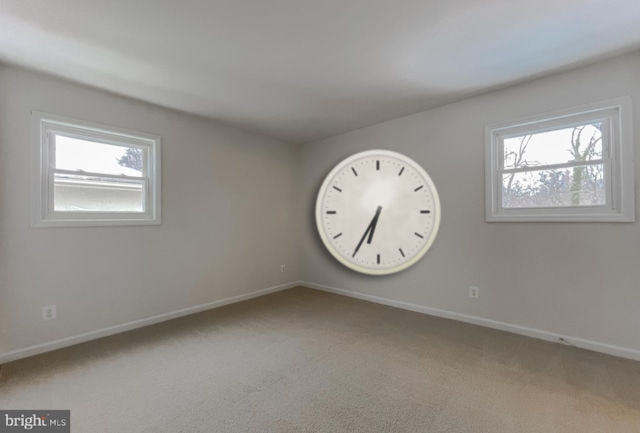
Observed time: **6:35**
